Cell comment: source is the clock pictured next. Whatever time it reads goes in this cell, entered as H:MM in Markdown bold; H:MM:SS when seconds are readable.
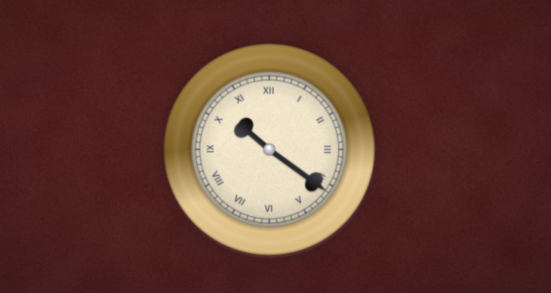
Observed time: **10:21**
